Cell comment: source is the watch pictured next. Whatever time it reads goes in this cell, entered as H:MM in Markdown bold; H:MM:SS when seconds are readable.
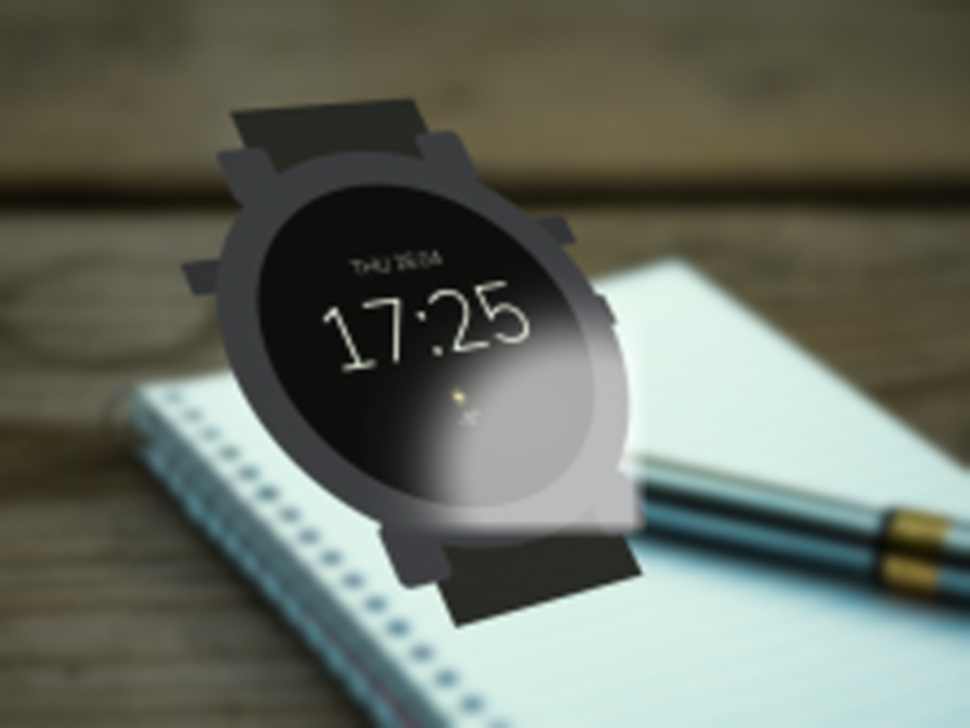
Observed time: **17:25**
